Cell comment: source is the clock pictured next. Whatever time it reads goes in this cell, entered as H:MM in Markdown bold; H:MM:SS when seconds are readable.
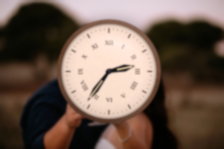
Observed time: **2:36**
